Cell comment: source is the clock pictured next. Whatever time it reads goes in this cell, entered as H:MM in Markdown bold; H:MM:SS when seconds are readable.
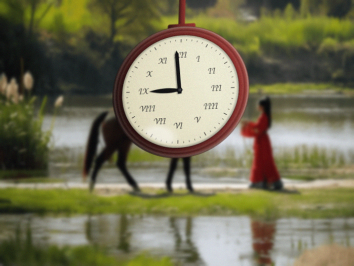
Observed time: **8:59**
